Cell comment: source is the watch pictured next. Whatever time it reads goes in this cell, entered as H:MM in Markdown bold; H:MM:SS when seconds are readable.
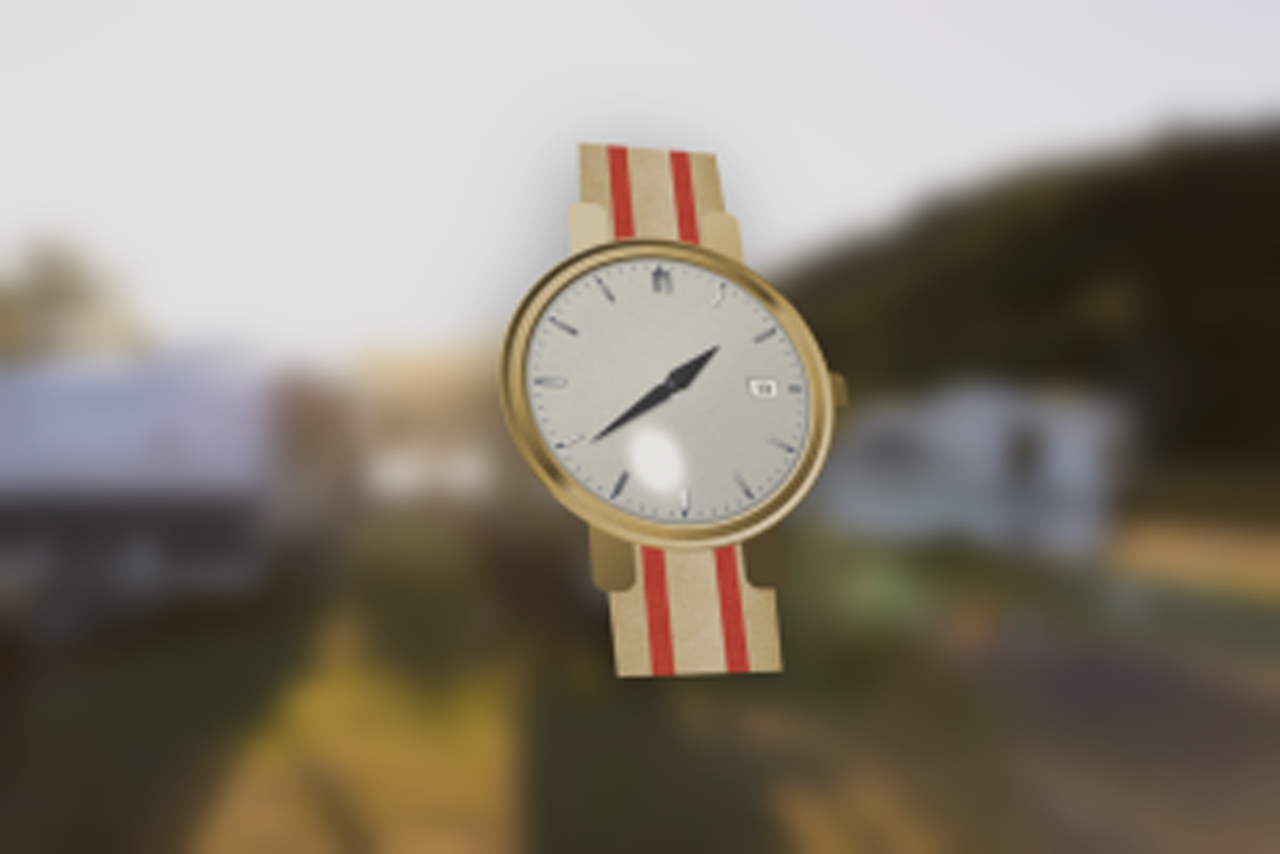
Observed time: **1:39**
